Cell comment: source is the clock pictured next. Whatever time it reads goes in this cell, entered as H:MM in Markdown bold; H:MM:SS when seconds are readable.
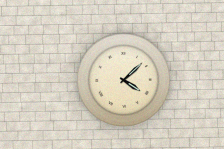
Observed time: **4:08**
